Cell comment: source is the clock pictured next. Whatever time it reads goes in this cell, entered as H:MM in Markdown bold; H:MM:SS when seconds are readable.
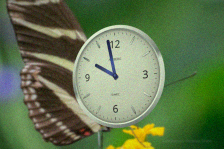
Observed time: **9:58**
